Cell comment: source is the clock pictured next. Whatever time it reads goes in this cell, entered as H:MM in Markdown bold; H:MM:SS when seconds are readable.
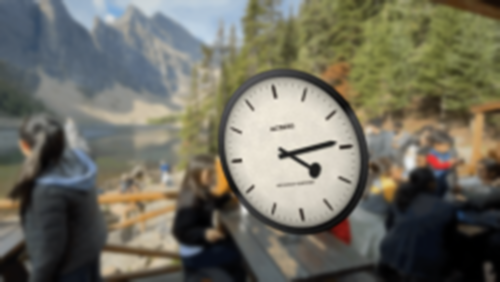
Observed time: **4:14**
